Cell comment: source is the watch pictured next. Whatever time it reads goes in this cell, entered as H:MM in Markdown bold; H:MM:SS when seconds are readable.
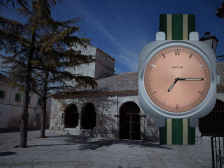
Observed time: **7:15**
